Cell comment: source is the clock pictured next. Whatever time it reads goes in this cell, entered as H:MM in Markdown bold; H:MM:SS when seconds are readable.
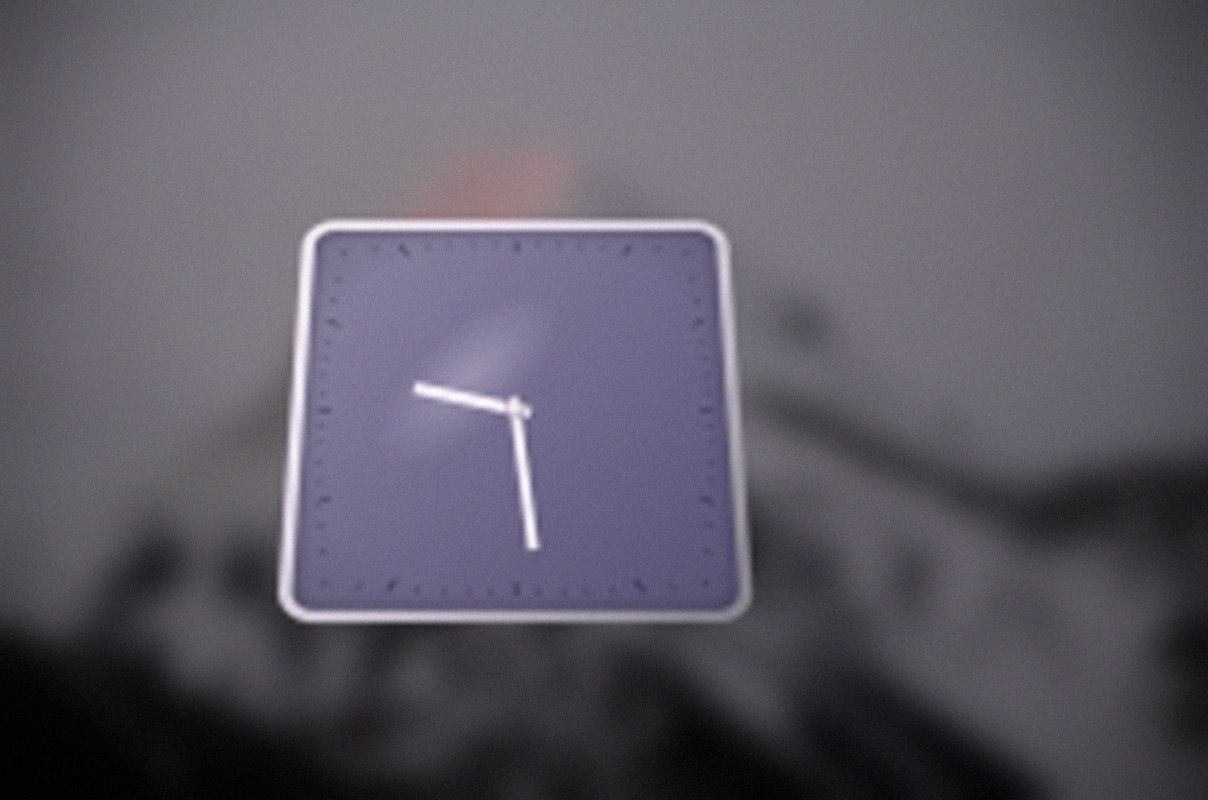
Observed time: **9:29**
